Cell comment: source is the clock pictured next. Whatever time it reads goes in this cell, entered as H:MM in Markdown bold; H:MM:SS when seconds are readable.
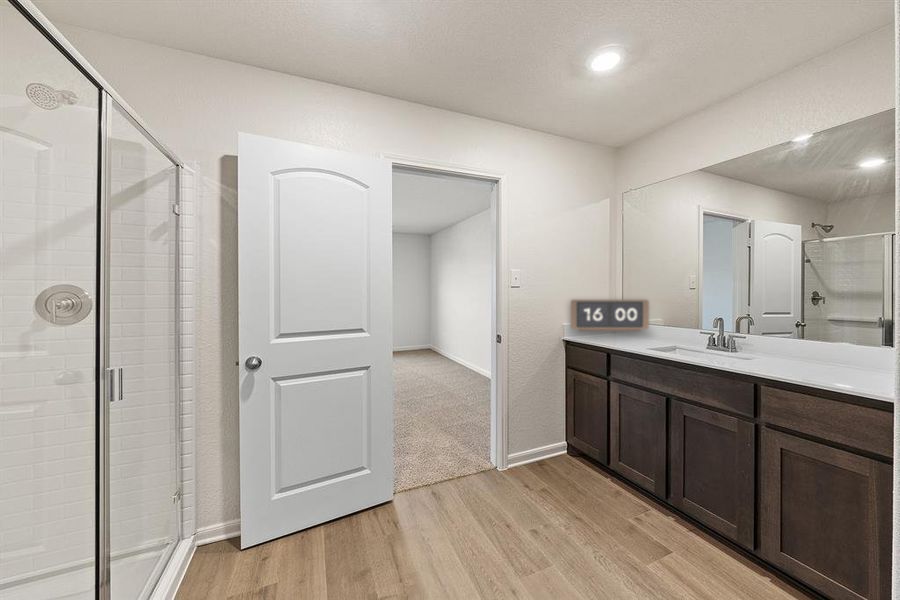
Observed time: **16:00**
